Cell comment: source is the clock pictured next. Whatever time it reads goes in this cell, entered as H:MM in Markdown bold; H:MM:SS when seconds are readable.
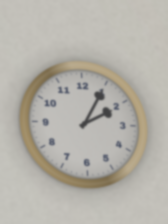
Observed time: **2:05**
